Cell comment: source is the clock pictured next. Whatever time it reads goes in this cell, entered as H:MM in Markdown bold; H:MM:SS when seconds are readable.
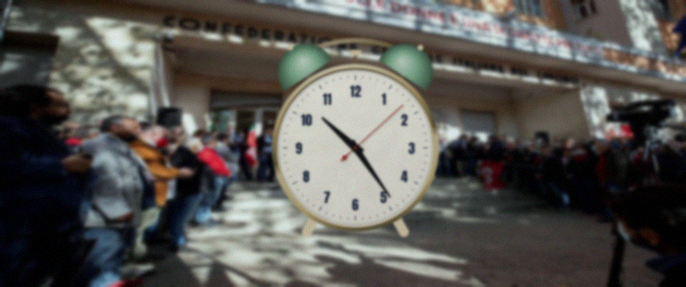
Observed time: **10:24:08**
